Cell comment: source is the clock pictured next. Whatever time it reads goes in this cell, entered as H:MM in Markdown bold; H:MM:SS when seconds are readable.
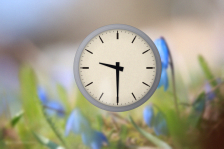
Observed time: **9:30**
